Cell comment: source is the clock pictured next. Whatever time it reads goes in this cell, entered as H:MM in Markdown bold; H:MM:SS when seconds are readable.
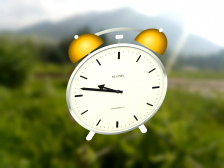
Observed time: **9:47**
